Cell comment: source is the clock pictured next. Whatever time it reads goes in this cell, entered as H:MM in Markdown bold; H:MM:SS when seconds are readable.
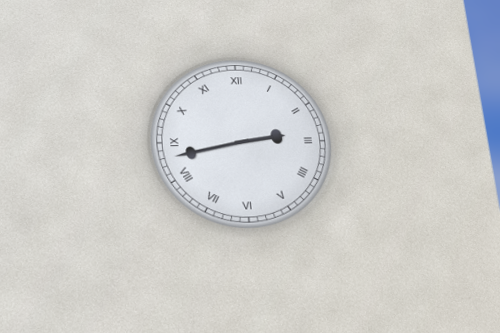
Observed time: **2:43**
